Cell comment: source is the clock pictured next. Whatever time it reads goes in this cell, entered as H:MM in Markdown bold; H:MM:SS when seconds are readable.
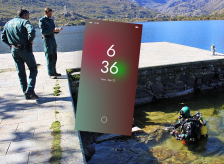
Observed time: **6:36**
